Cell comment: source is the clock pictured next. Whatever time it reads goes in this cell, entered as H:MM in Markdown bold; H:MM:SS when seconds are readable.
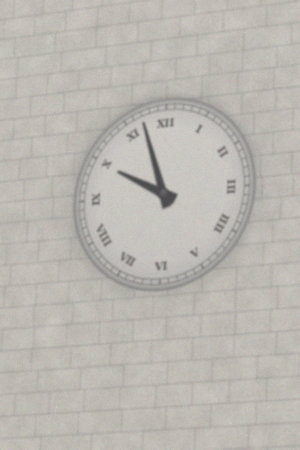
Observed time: **9:57**
